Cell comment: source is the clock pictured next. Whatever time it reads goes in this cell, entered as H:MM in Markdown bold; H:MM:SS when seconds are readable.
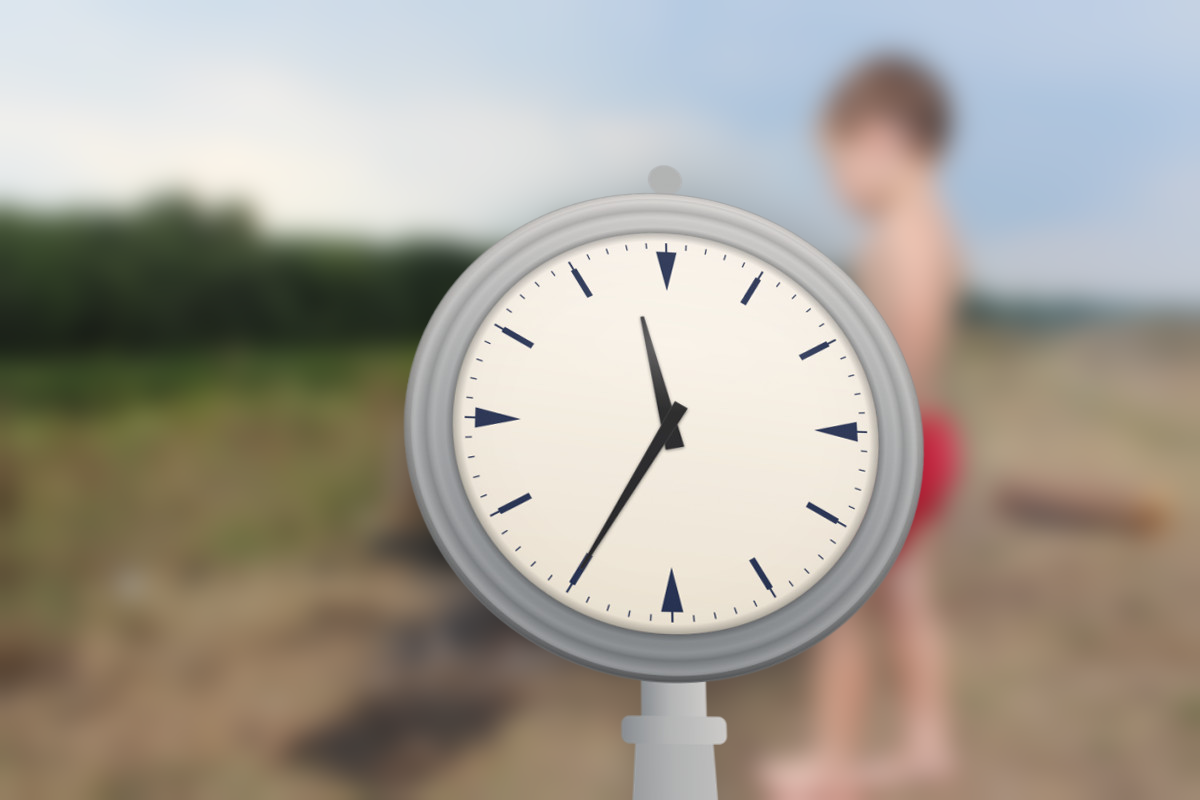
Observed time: **11:35**
